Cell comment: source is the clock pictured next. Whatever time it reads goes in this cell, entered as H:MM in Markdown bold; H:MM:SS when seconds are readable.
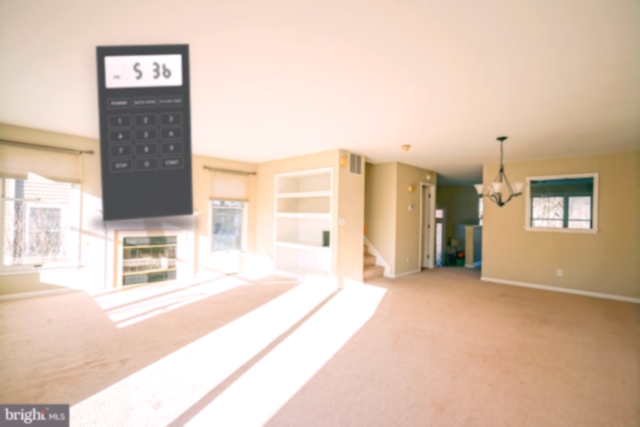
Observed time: **5:36**
